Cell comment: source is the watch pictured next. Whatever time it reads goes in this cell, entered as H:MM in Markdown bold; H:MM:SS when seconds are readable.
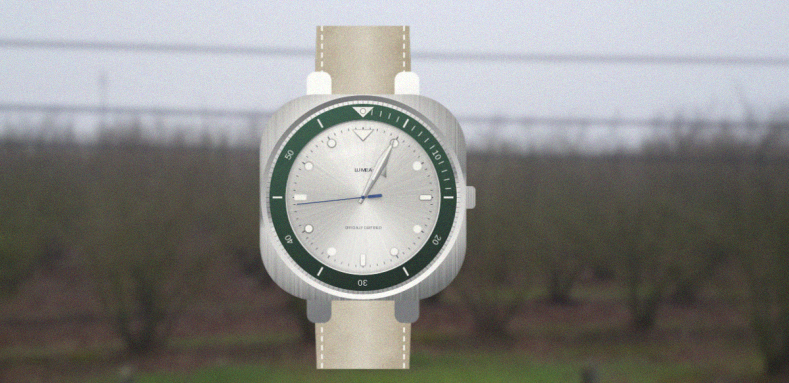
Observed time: **1:04:44**
